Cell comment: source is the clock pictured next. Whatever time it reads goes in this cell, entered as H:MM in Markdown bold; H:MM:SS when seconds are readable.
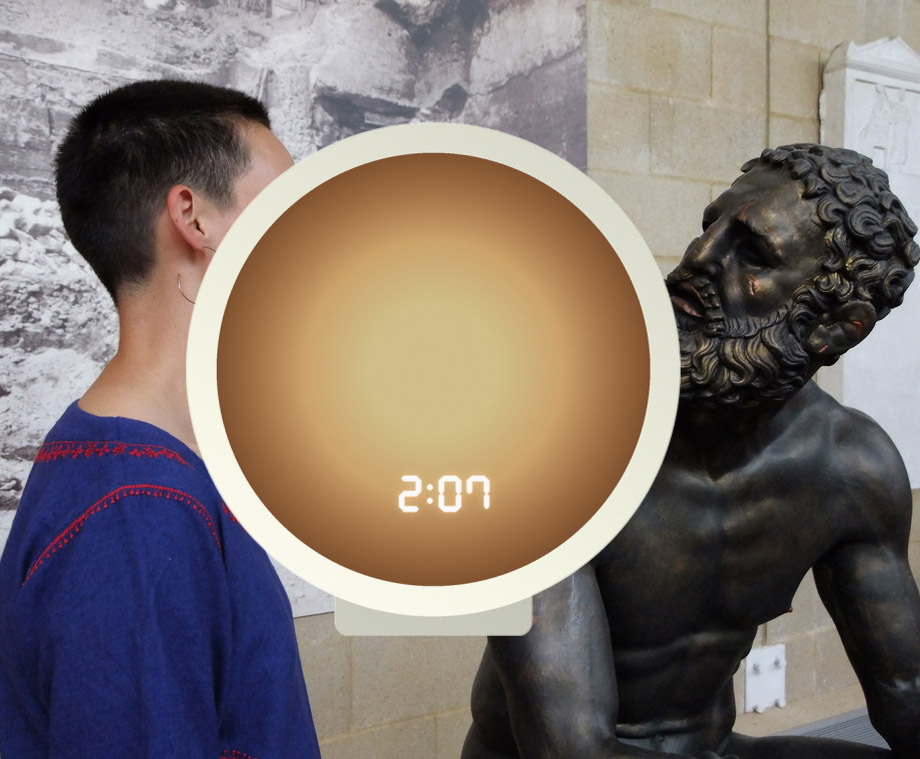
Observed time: **2:07**
